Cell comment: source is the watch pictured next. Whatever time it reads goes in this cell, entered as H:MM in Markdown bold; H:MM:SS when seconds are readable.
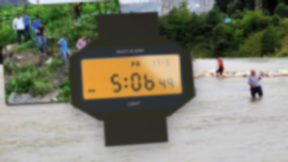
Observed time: **5:06:49**
